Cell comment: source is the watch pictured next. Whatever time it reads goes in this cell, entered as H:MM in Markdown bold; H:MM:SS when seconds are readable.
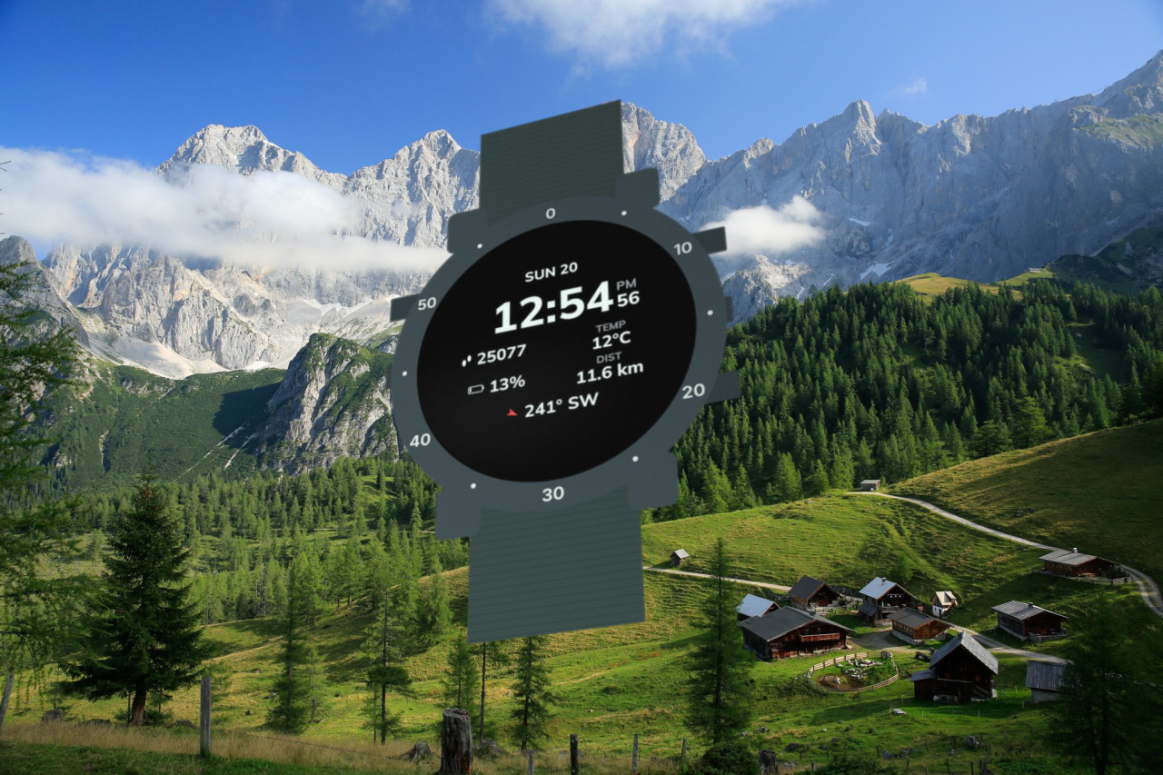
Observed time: **12:54:56**
